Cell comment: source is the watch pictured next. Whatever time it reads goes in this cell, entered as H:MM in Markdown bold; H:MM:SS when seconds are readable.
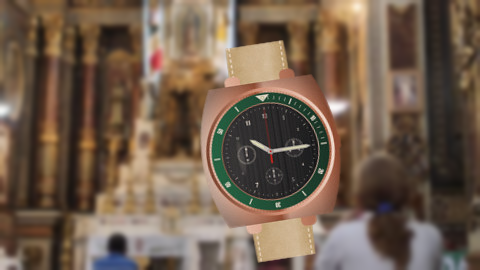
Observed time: **10:15**
